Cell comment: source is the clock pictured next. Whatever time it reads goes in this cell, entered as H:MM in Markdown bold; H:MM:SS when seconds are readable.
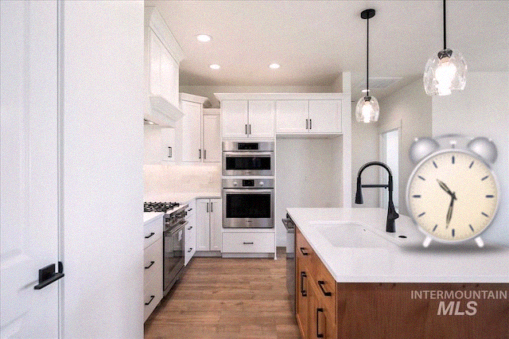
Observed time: **10:32**
